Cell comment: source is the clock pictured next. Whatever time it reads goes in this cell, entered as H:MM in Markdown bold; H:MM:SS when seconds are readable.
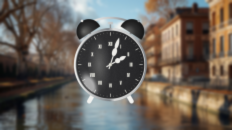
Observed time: **2:03**
